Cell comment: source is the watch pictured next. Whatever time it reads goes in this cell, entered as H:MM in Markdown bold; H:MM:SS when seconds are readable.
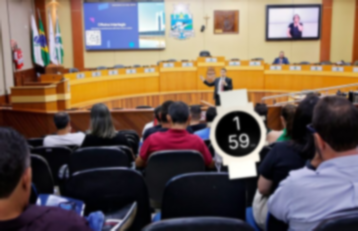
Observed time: **1:59**
